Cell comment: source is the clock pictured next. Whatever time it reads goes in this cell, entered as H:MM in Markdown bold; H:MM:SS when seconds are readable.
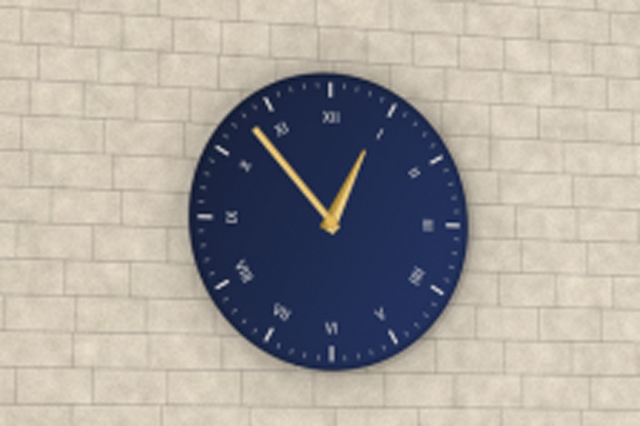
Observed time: **12:53**
